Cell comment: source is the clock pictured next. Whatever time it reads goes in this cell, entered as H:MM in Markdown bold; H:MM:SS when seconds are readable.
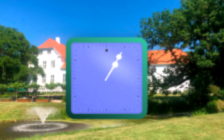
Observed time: **1:05**
